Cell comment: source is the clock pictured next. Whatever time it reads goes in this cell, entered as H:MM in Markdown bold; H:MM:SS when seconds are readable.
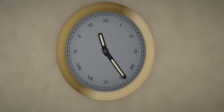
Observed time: **11:24**
